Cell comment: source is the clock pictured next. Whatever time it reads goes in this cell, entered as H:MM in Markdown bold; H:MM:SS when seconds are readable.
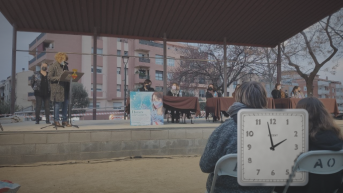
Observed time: **1:58**
